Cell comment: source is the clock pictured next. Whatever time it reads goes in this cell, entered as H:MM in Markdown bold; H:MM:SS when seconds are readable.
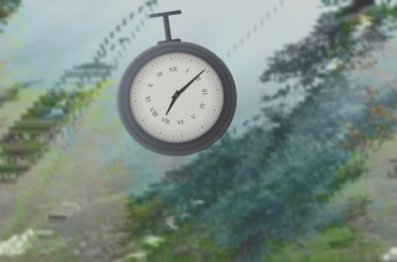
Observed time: **7:09**
